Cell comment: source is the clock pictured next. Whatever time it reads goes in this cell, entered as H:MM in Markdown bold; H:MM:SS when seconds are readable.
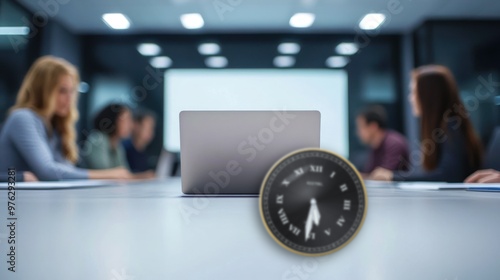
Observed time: **5:31**
